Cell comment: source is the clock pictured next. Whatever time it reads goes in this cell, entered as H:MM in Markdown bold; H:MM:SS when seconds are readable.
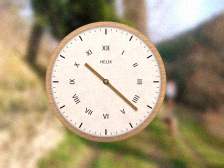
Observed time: **10:22**
